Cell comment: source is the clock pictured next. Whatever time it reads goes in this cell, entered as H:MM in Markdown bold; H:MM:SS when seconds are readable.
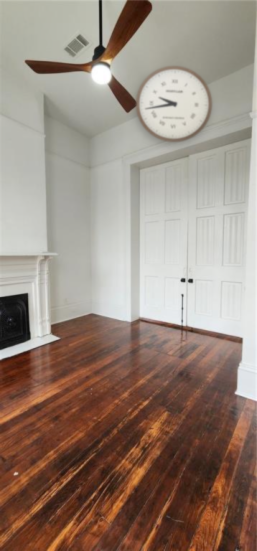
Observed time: **9:43**
